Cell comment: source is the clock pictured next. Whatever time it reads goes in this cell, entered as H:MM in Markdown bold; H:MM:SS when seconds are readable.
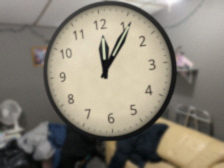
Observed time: **12:06**
